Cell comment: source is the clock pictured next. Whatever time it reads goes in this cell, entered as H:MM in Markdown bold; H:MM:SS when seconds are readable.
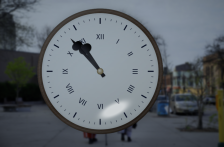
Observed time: **10:53**
